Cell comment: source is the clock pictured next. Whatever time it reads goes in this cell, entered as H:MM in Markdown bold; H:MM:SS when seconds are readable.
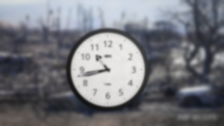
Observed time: **10:43**
